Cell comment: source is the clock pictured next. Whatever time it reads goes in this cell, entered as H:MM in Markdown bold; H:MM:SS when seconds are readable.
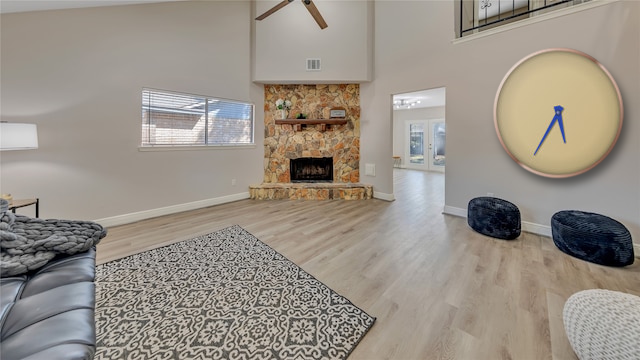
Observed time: **5:35**
